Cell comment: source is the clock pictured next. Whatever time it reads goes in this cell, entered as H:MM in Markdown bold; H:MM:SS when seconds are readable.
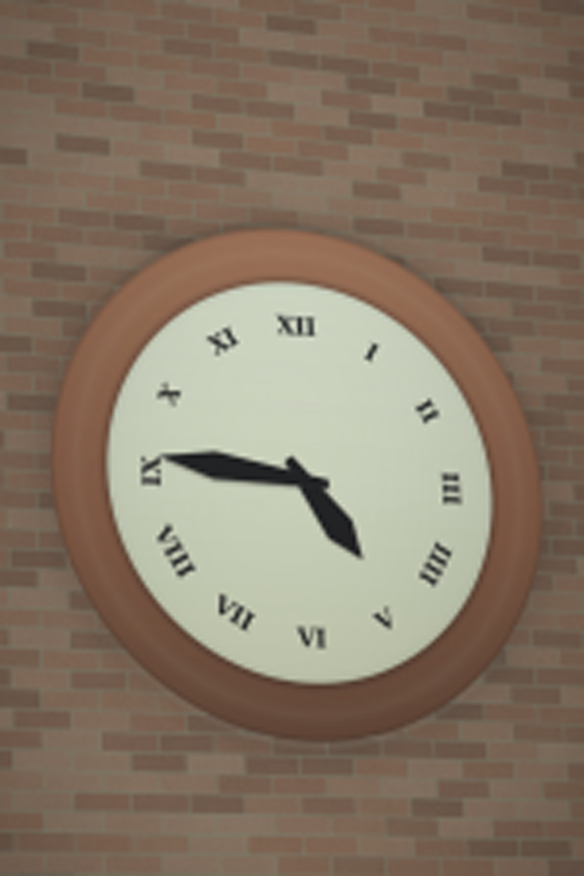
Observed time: **4:46**
